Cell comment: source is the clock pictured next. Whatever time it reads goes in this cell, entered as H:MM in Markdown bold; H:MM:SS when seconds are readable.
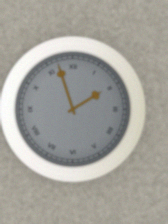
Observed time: **1:57**
